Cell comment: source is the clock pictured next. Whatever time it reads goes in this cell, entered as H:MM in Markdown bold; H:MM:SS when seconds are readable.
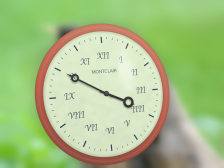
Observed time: **3:50**
